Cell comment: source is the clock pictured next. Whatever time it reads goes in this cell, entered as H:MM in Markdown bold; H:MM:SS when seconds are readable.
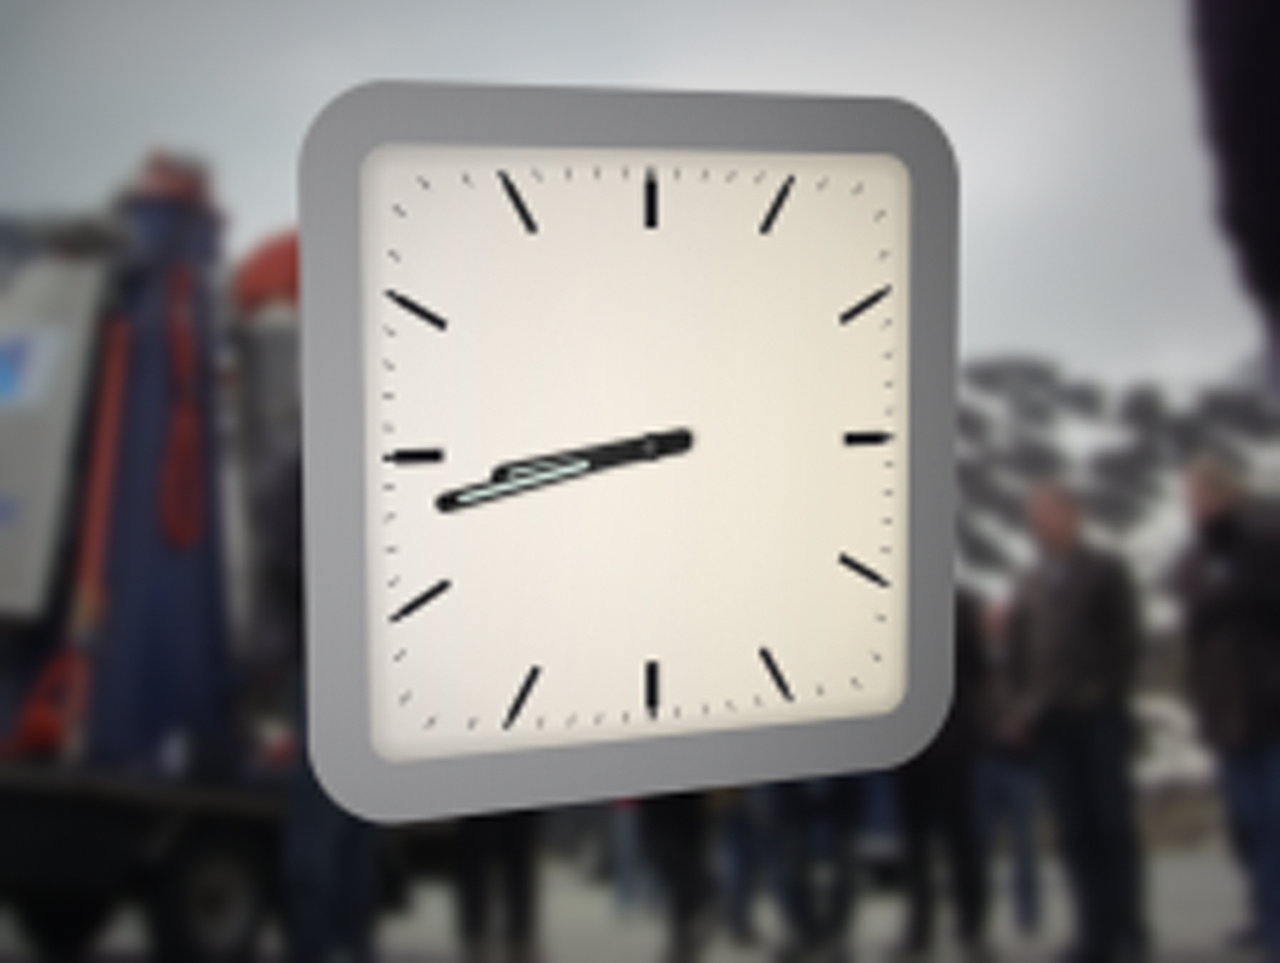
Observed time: **8:43**
